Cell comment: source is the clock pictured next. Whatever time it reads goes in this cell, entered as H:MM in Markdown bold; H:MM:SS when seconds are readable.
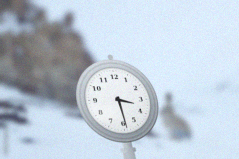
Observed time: **3:29**
